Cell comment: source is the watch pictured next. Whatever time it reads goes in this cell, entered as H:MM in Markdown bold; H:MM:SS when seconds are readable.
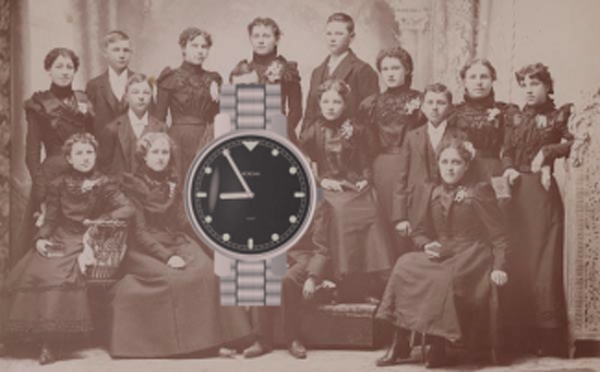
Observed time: **8:55**
